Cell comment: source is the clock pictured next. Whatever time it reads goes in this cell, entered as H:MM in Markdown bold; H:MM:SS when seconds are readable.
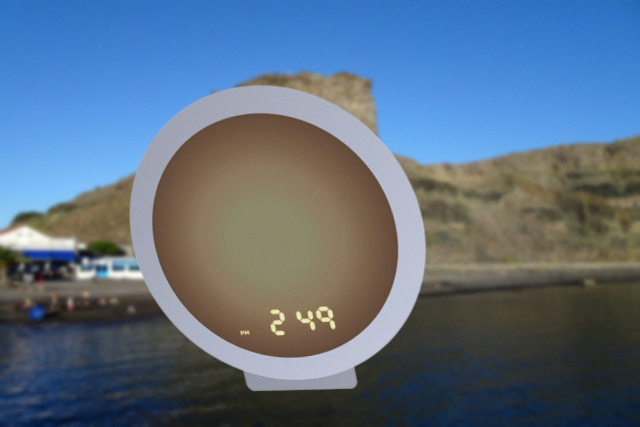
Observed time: **2:49**
